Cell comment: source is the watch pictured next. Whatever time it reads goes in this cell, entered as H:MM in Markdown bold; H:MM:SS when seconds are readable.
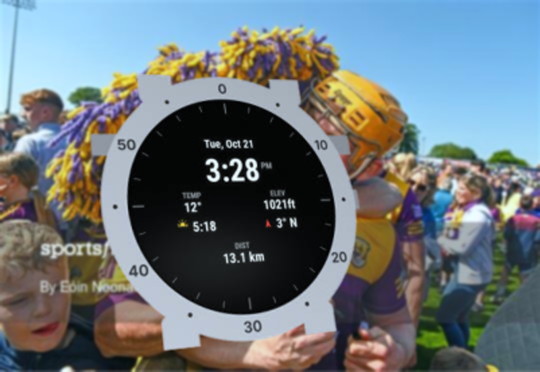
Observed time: **3:28**
